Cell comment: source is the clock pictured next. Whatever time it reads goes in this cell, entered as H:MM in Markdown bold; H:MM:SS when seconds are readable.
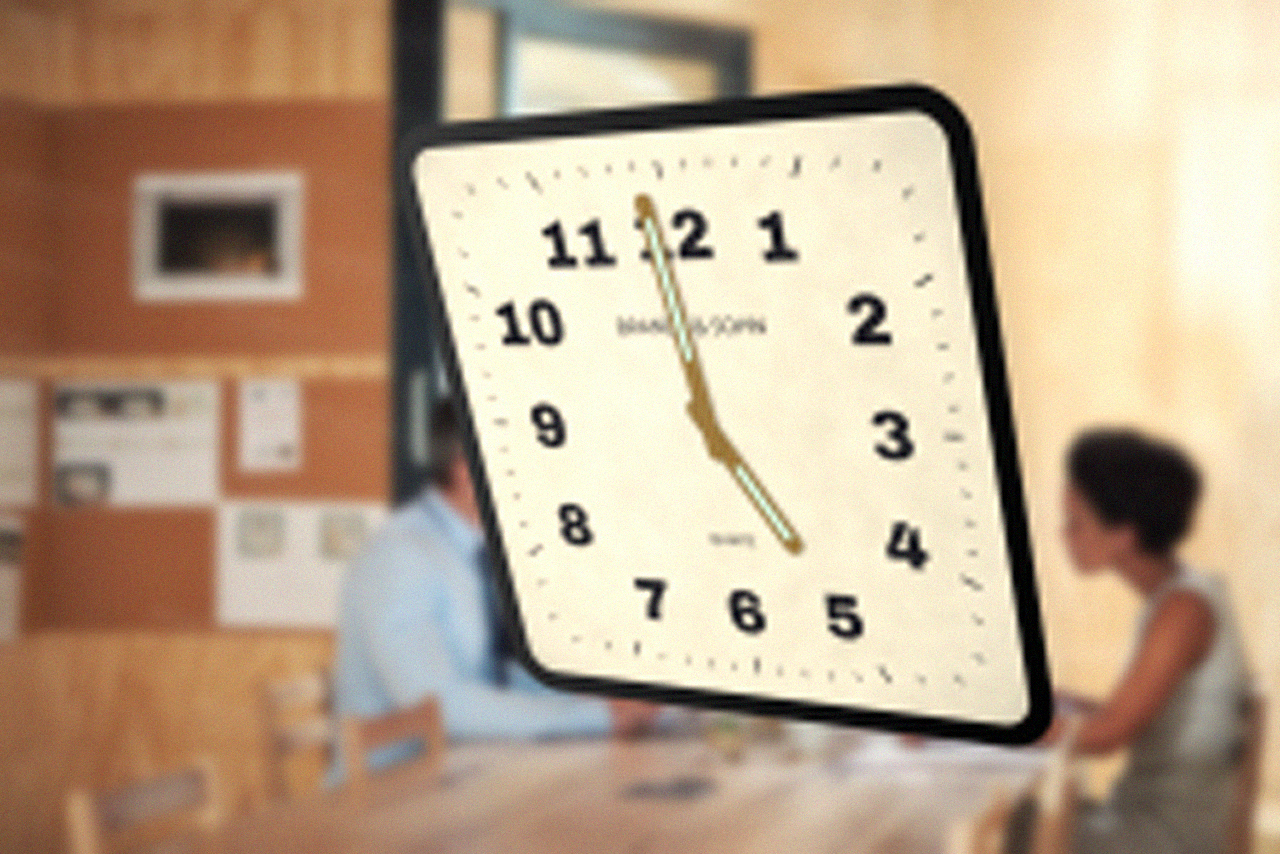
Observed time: **4:59**
